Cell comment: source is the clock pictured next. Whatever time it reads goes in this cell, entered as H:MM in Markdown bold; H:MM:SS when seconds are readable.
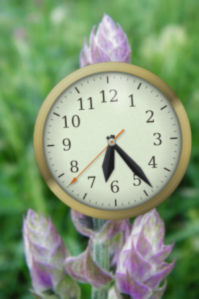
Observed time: **6:23:38**
